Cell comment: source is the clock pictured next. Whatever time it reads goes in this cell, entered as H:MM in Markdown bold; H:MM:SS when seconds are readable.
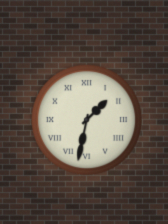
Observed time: **1:32**
